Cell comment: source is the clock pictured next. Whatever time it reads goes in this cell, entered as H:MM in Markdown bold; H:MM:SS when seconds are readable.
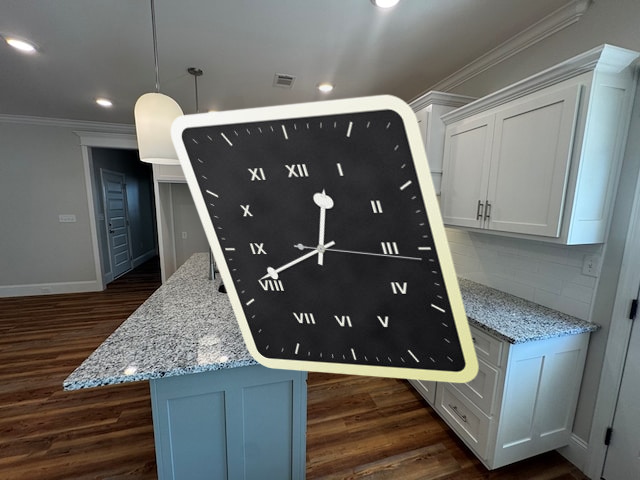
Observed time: **12:41:16**
